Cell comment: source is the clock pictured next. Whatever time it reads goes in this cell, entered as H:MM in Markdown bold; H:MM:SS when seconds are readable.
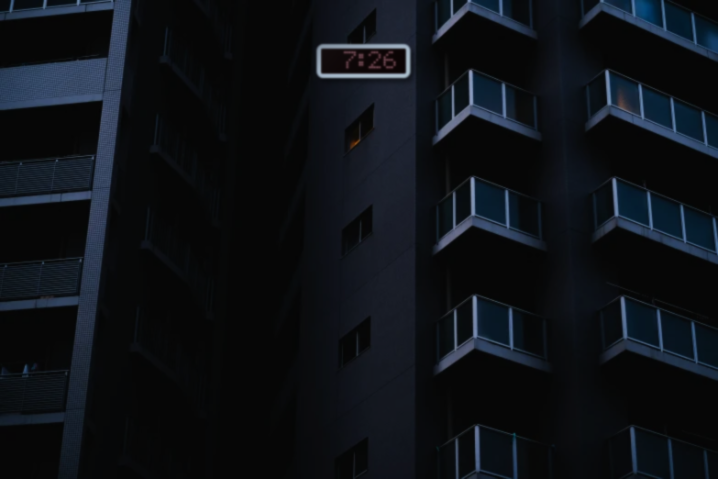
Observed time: **7:26**
